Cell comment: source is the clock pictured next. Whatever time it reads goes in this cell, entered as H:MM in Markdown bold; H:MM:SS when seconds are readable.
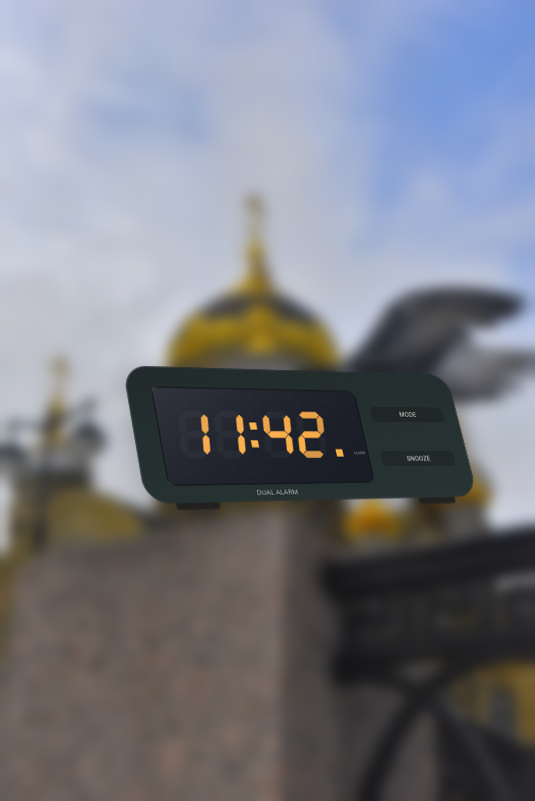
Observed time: **11:42**
